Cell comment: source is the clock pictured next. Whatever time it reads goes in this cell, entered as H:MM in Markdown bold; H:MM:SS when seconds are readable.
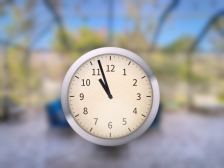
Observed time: **10:57**
